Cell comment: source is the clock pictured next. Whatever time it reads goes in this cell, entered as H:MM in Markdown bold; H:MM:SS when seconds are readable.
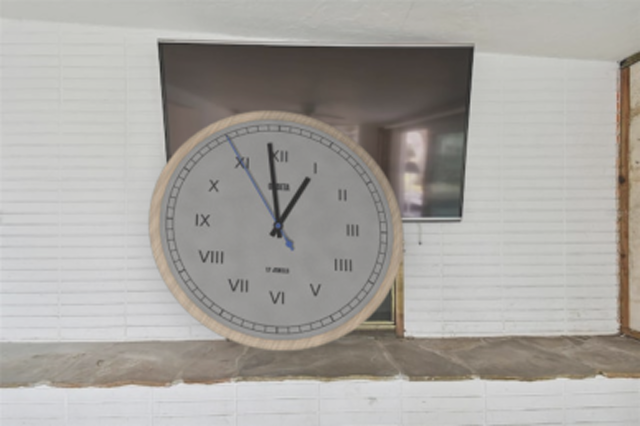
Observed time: **12:58:55**
